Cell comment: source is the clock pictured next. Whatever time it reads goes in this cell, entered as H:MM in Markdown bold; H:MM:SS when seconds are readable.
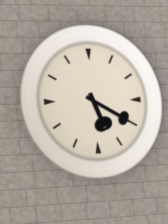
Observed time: **5:20**
